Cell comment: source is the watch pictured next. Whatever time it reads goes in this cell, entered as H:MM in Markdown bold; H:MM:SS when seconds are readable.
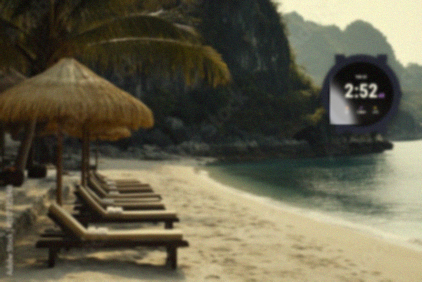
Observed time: **2:52**
